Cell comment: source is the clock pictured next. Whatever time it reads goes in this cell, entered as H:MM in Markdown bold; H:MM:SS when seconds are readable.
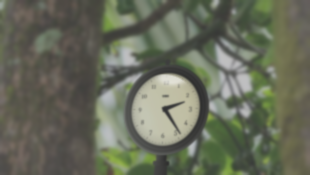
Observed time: **2:24**
